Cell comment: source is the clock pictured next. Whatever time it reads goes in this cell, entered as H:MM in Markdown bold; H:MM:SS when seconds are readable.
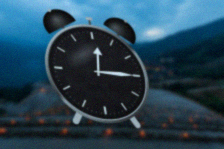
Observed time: **12:15**
